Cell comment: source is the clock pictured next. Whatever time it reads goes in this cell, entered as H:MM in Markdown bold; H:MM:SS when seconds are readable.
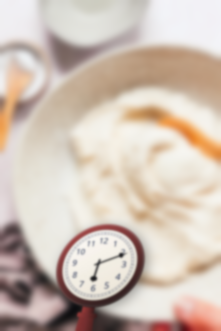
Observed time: **6:11**
